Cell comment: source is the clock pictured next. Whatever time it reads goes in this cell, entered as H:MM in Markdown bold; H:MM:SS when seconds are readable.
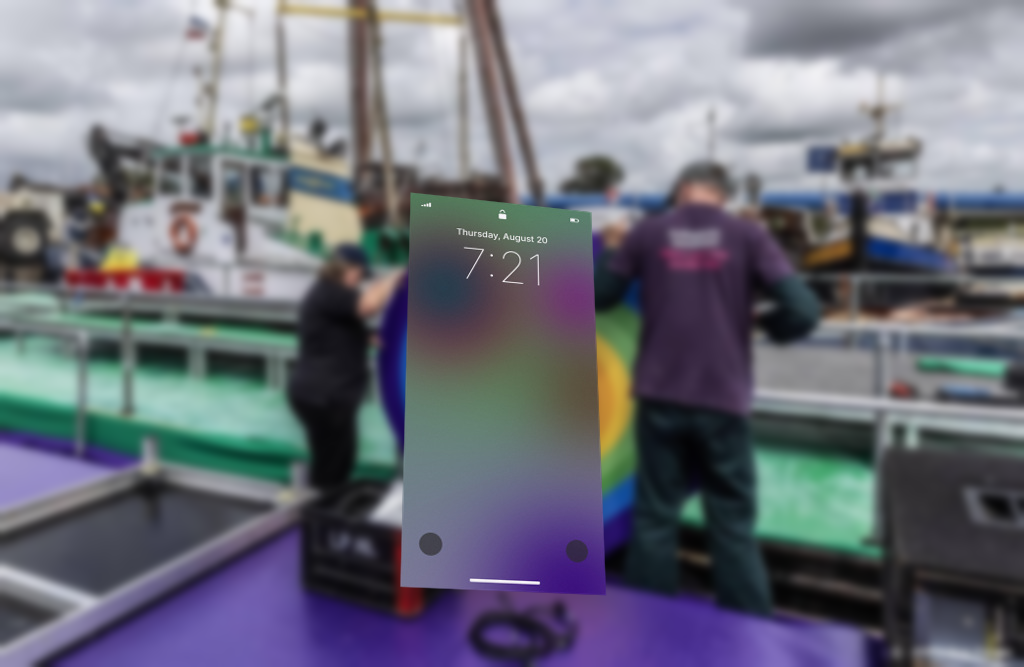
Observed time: **7:21**
